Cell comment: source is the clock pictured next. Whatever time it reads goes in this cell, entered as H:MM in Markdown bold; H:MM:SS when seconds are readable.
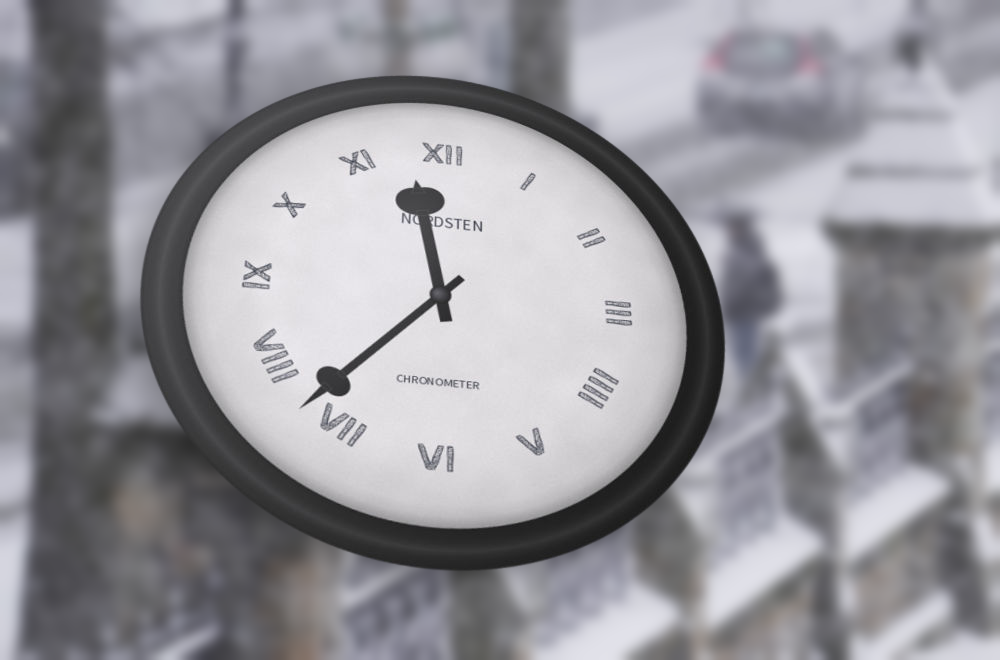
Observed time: **11:37**
